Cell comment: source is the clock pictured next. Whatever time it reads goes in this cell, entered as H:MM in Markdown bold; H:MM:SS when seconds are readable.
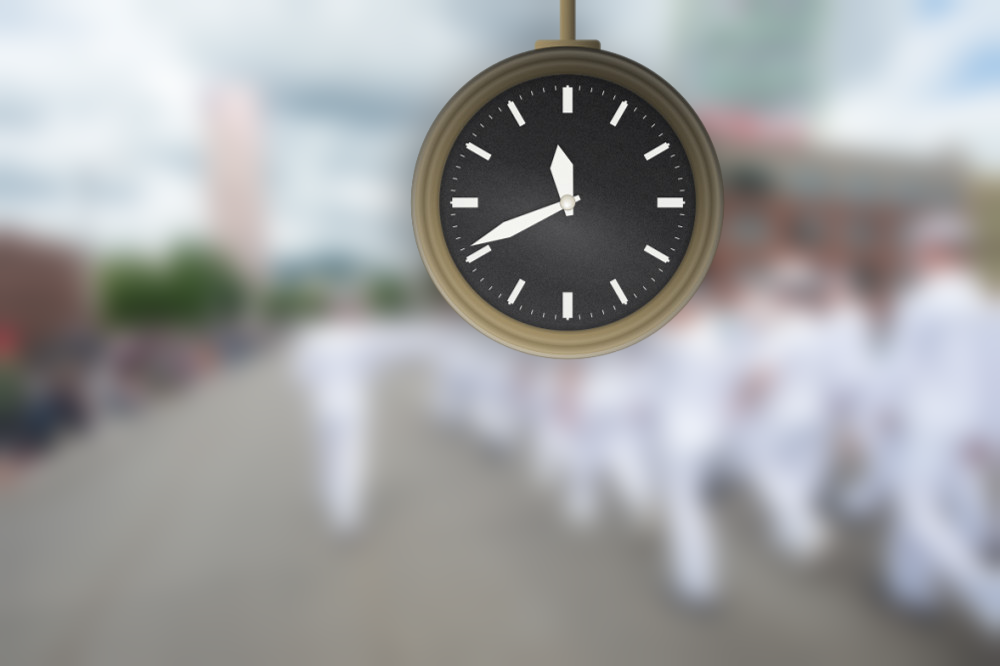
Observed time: **11:41**
